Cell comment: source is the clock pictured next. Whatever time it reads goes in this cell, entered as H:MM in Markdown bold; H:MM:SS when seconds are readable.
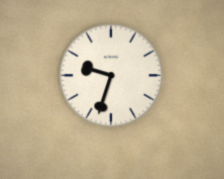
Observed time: **9:33**
